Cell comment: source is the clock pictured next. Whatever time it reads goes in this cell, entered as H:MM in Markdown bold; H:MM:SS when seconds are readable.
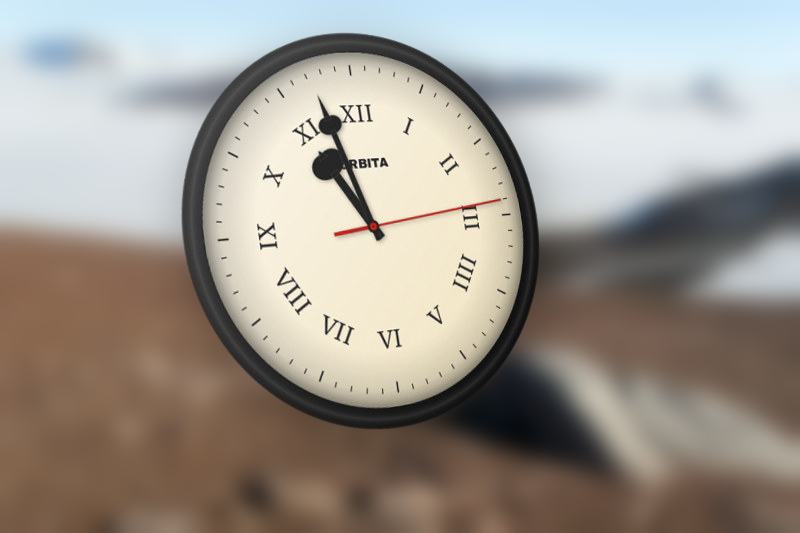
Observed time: **10:57:14**
